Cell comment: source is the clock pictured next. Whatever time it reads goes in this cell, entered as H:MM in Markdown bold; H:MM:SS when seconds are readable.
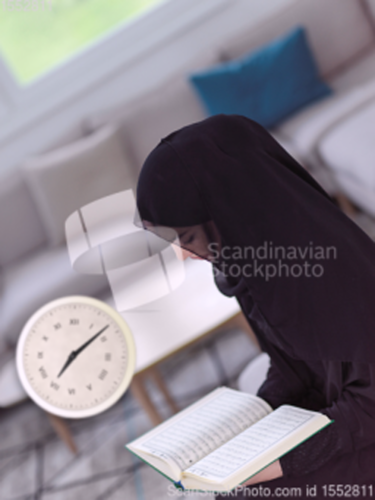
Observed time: **7:08**
